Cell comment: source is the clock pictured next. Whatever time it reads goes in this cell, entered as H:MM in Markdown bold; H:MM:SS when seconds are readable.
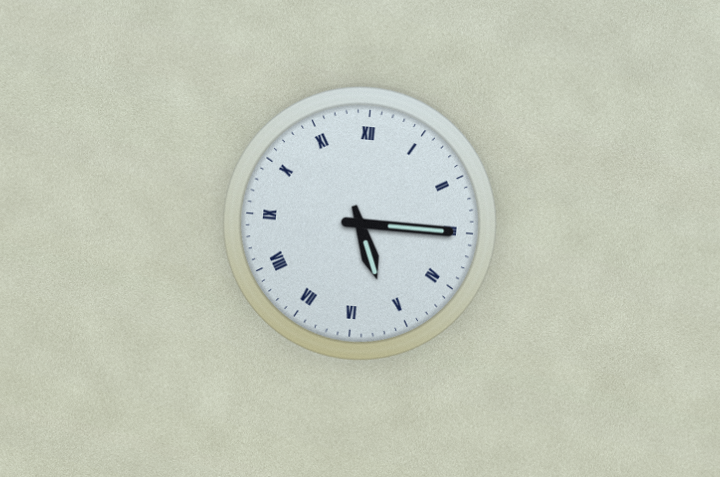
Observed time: **5:15**
